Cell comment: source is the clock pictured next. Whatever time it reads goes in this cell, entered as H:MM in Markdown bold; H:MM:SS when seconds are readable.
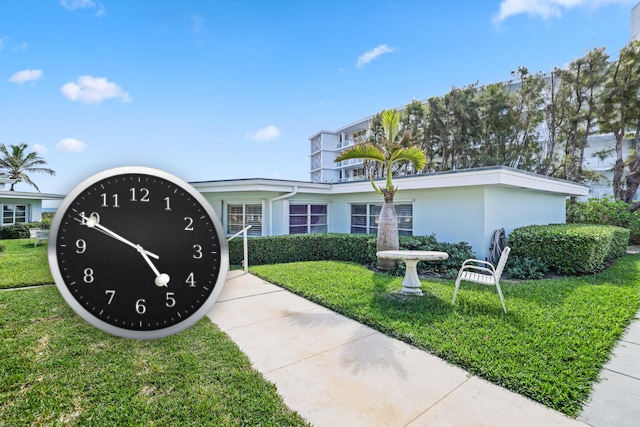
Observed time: **4:49:49**
